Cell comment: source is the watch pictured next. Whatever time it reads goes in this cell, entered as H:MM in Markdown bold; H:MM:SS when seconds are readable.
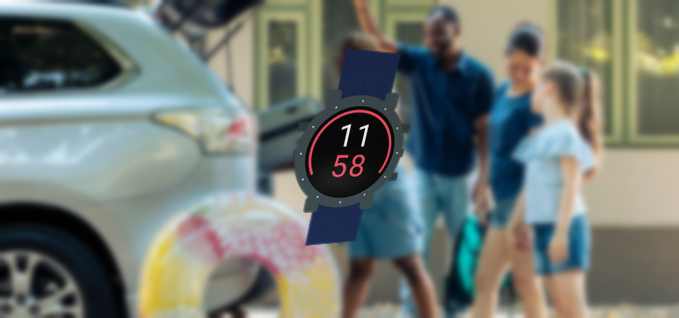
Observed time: **11:58**
